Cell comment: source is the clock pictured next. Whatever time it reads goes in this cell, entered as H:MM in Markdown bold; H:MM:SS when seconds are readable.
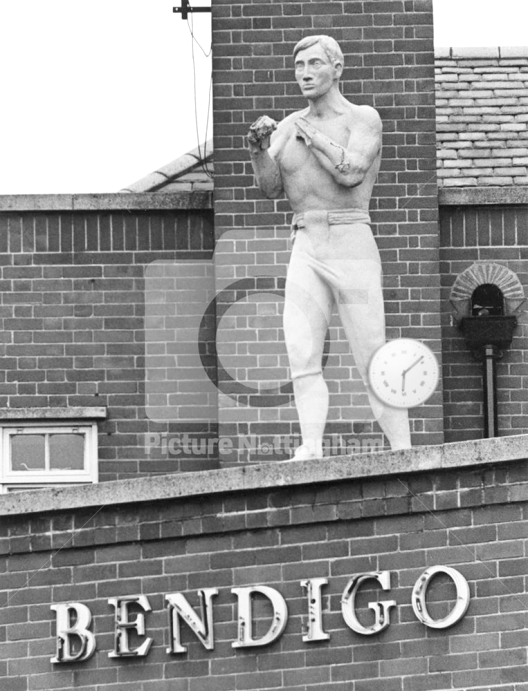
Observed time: **6:08**
